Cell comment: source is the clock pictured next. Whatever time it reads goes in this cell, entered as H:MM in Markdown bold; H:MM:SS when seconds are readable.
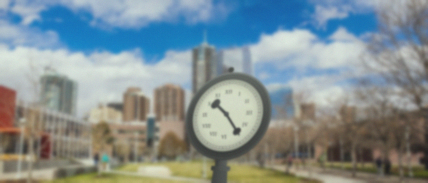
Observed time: **10:24**
